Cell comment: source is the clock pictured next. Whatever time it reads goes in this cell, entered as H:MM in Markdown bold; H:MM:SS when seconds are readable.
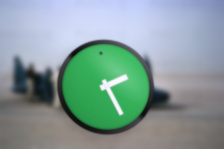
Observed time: **2:27**
